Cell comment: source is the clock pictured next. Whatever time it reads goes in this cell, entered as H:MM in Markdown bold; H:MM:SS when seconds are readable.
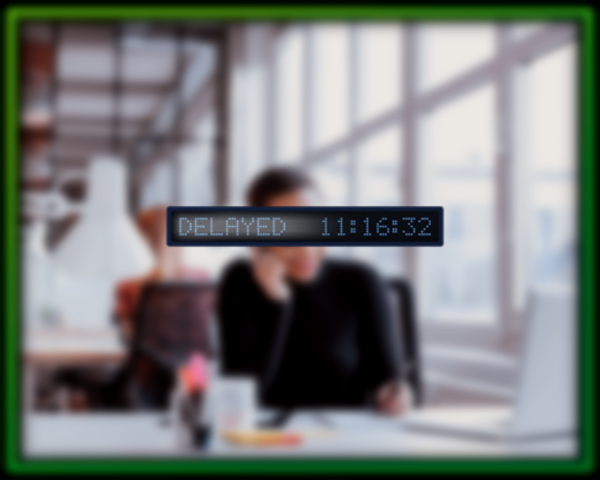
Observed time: **11:16:32**
